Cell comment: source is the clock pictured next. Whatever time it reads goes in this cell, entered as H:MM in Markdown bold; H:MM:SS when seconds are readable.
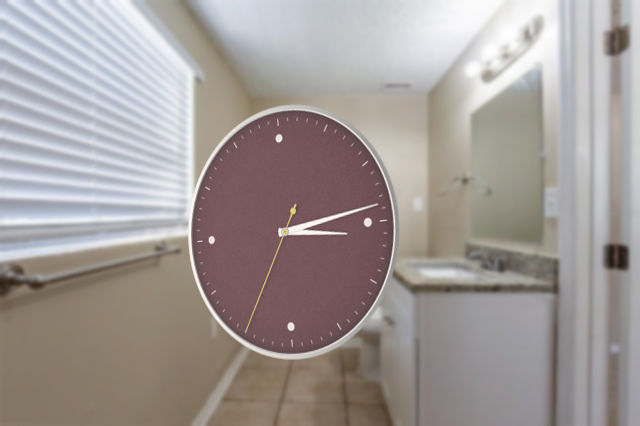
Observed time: **3:13:35**
